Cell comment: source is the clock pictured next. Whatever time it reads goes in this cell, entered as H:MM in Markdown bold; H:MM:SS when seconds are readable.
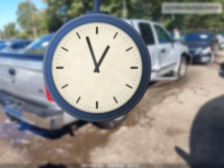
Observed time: **12:57**
